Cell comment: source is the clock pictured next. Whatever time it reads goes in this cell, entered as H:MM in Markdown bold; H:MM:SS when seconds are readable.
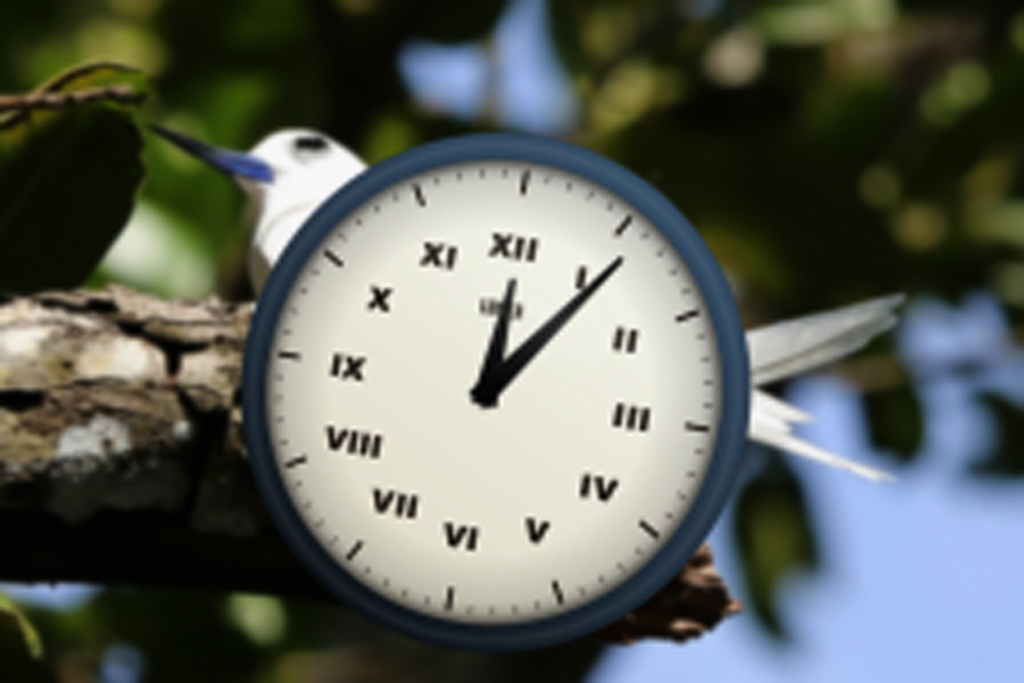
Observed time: **12:06**
